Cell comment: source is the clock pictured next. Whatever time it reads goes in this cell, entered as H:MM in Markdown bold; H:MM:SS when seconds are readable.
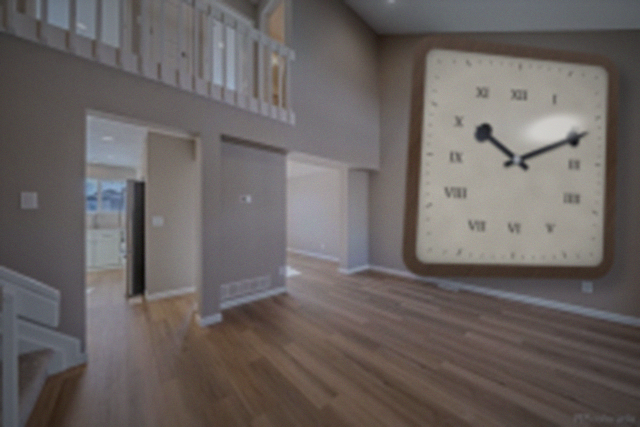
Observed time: **10:11**
